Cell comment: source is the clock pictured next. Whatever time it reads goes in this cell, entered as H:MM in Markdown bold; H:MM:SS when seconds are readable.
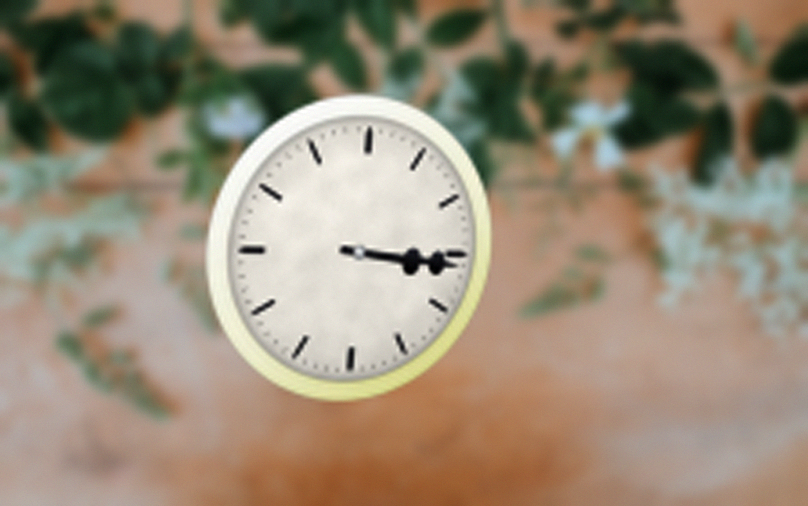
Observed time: **3:16**
